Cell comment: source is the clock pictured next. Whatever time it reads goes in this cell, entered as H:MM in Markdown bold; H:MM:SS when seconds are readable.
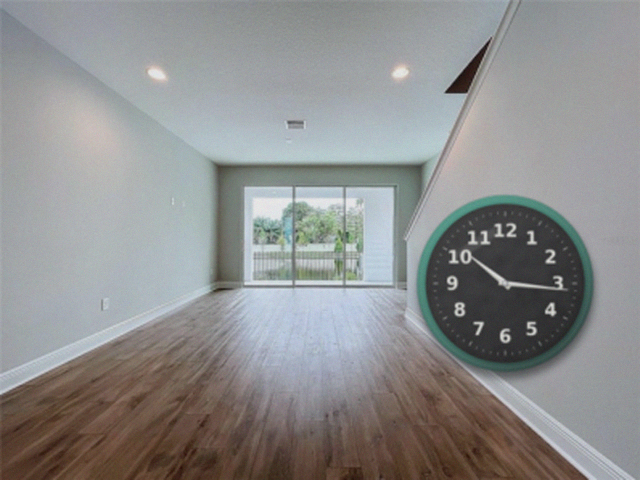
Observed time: **10:16**
